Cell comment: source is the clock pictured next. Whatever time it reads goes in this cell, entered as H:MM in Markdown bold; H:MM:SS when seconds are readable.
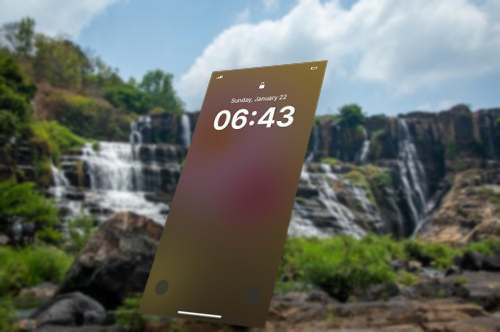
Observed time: **6:43**
